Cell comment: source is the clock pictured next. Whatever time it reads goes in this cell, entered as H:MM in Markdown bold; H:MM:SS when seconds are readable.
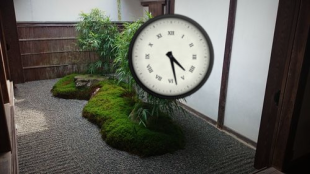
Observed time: **4:28**
